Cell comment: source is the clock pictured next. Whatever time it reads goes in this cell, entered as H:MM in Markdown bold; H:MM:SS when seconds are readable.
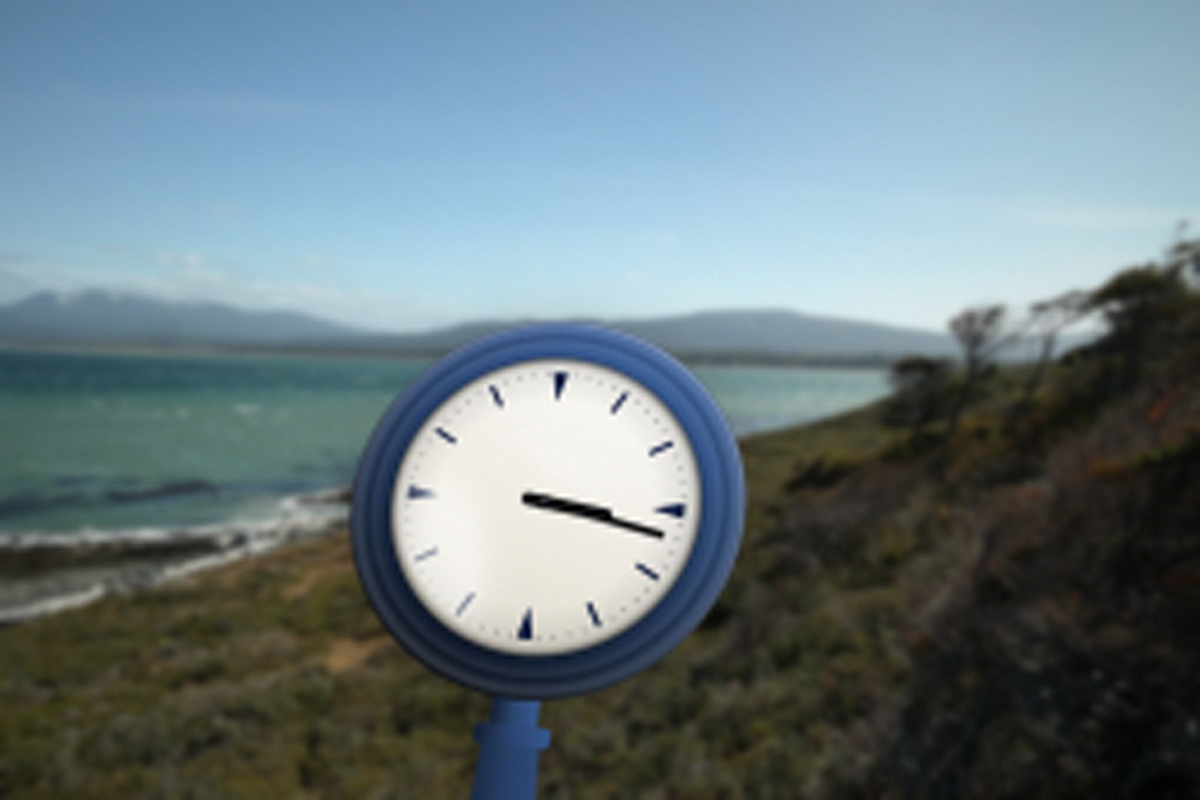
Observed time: **3:17**
